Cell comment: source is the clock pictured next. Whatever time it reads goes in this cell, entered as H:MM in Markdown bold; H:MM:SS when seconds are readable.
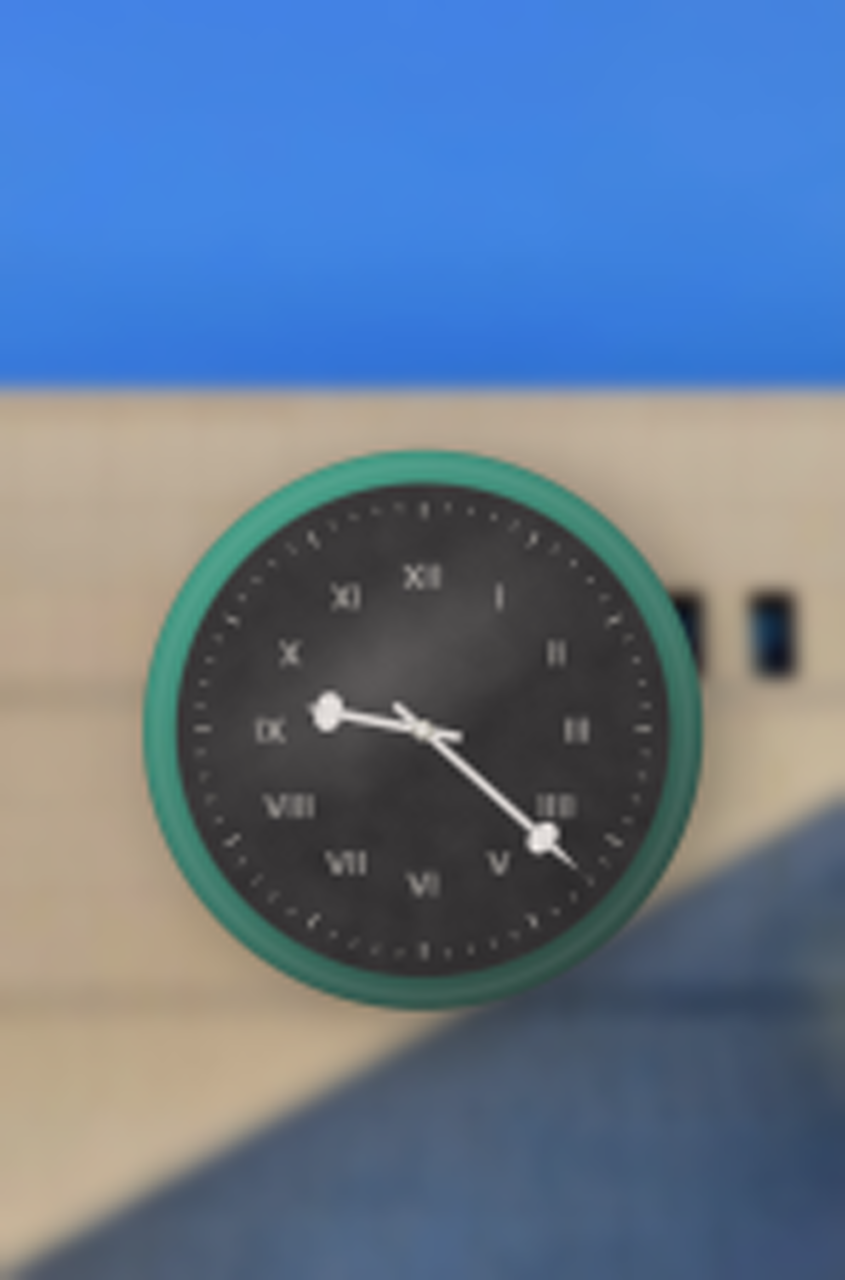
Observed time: **9:22**
